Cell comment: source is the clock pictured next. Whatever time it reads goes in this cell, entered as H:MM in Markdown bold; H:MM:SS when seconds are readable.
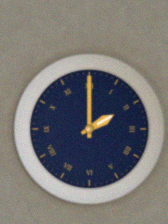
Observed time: **2:00**
